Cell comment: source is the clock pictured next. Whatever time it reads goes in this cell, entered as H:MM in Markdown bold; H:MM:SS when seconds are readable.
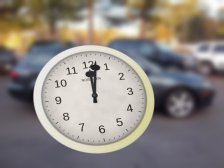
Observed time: **12:02**
